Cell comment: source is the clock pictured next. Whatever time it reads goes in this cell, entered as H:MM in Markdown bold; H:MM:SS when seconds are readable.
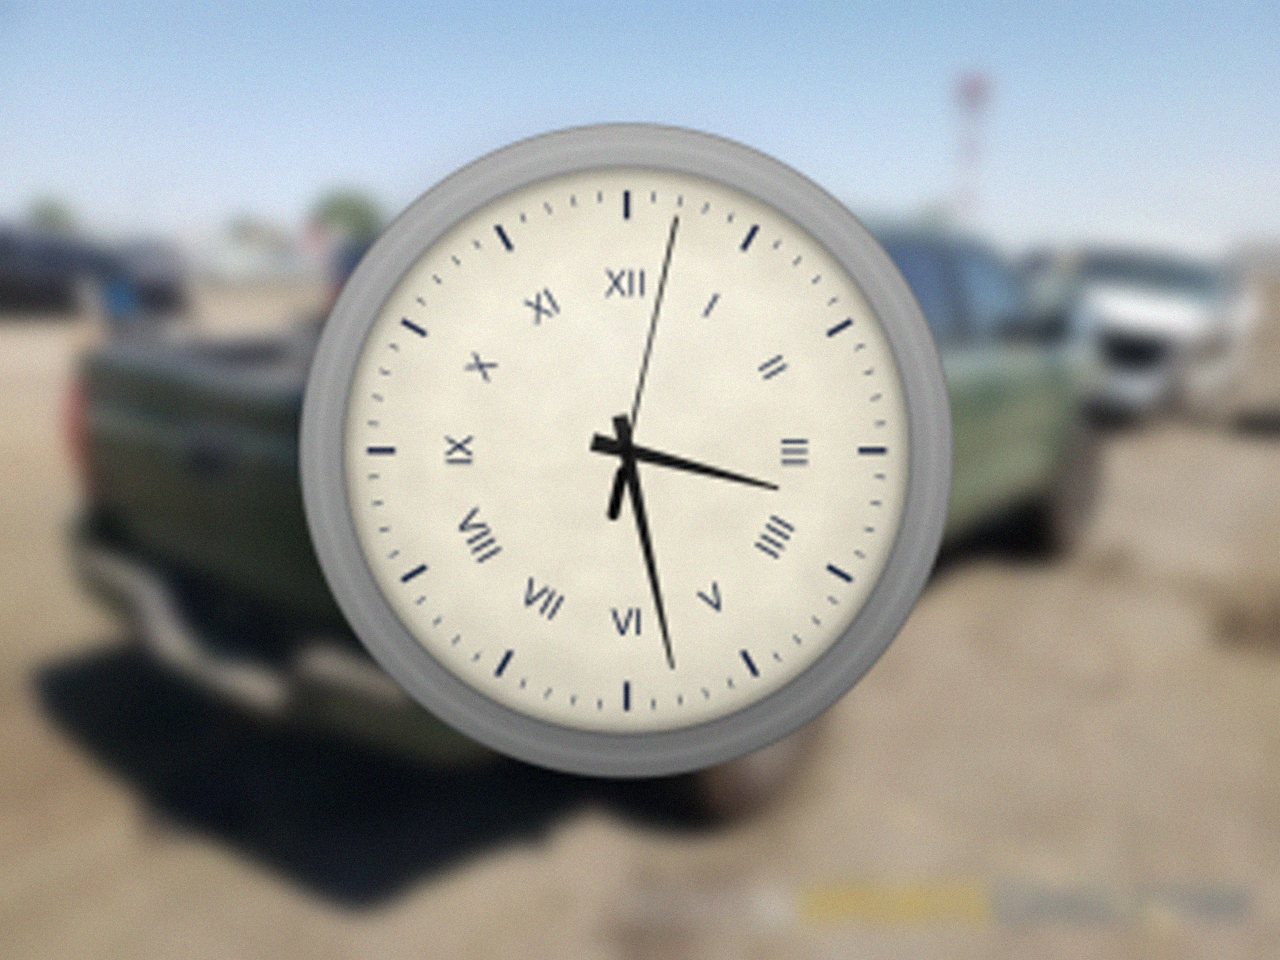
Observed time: **3:28:02**
